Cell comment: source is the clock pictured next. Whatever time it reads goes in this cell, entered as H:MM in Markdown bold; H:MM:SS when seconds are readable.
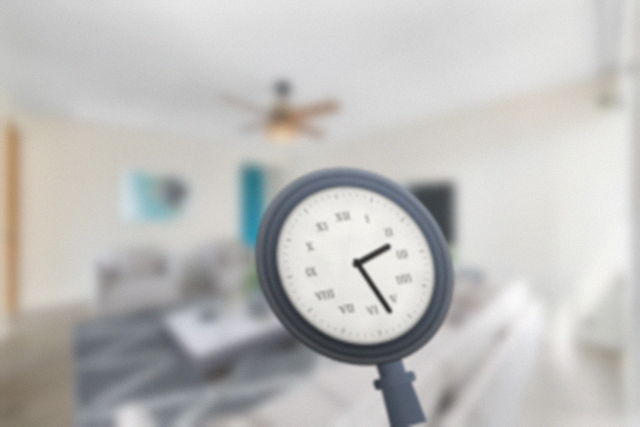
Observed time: **2:27**
